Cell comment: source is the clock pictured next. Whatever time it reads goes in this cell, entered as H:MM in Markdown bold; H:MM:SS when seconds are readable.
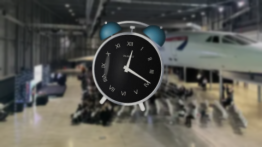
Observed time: **12:19**
